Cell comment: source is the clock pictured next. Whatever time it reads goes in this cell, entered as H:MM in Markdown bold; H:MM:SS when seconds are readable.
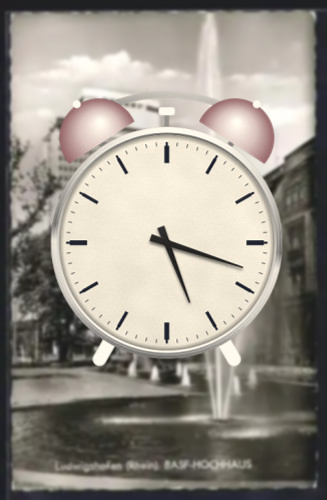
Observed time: **5:18**
